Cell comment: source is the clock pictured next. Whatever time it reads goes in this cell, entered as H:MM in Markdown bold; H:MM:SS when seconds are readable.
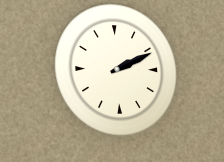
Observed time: **2:11**
